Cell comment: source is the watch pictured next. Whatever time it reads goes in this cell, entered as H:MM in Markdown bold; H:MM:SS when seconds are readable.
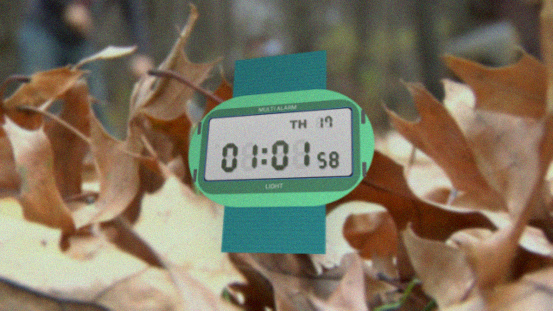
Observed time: **1:01:58**
